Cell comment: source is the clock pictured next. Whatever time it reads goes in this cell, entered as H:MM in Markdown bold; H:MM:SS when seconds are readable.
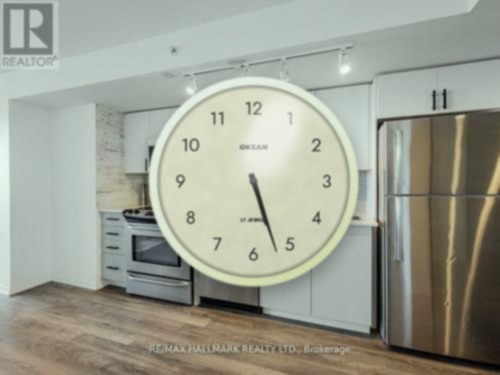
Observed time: **5:27**
